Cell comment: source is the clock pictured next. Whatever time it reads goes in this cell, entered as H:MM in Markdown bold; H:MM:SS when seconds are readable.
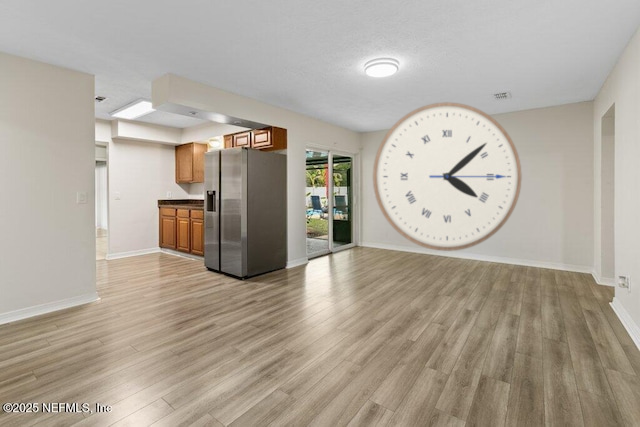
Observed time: **4:08:15**
